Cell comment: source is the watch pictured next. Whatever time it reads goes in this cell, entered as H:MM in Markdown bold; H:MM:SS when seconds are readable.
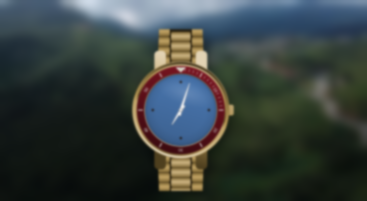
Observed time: **7:03**
